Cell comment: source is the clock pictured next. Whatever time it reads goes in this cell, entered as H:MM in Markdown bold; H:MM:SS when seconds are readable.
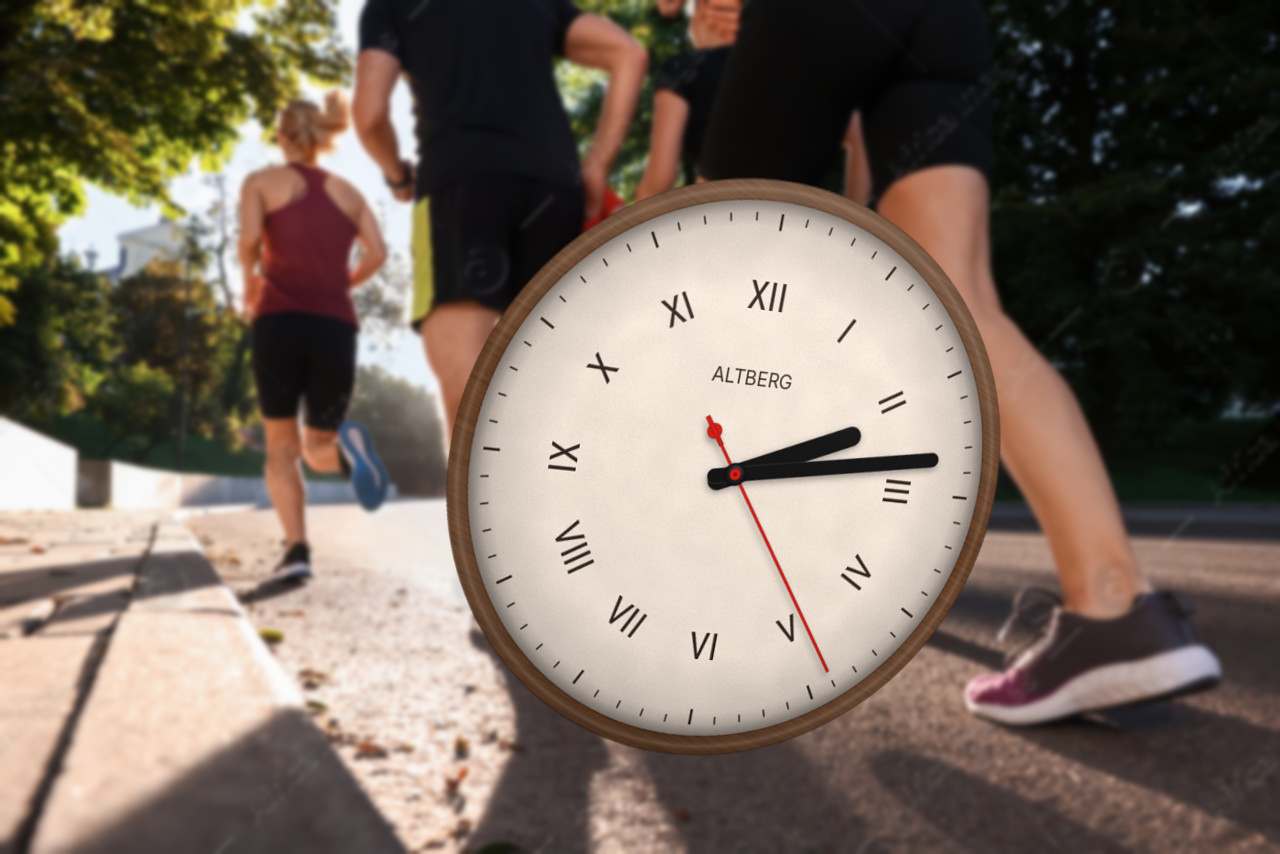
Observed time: **2:13:24**
